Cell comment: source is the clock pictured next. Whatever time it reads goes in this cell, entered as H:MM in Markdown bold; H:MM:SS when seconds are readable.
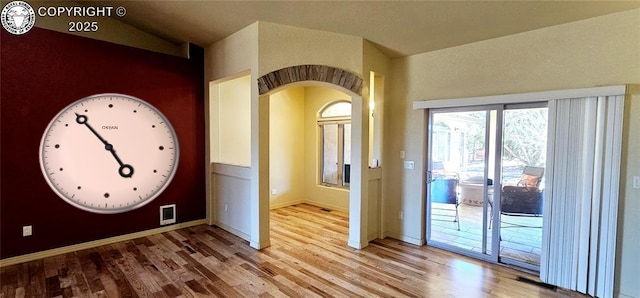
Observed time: **4:53**
